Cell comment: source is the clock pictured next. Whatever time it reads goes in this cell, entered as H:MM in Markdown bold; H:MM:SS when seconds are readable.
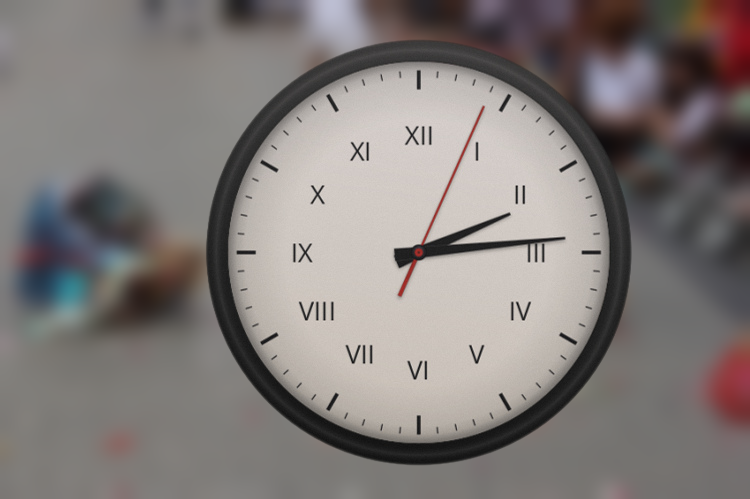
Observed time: **2:14:04**
